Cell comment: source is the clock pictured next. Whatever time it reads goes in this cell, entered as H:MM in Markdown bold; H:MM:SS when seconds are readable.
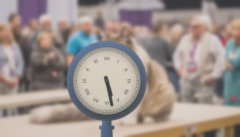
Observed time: **5:28**
